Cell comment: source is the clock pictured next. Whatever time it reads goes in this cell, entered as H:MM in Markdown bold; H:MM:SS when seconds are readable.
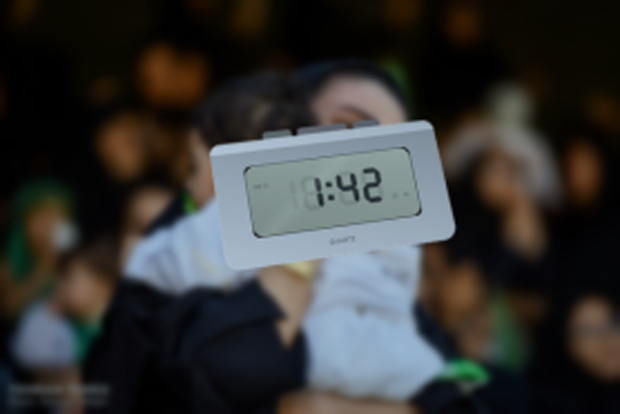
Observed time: **1:42**
